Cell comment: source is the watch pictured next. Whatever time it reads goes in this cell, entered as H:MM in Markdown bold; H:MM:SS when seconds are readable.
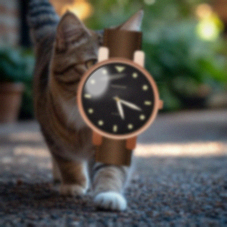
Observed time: **5:18**
